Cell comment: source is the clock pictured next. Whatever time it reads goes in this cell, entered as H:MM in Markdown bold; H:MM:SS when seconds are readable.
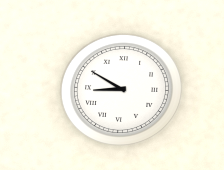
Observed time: **8:50**
